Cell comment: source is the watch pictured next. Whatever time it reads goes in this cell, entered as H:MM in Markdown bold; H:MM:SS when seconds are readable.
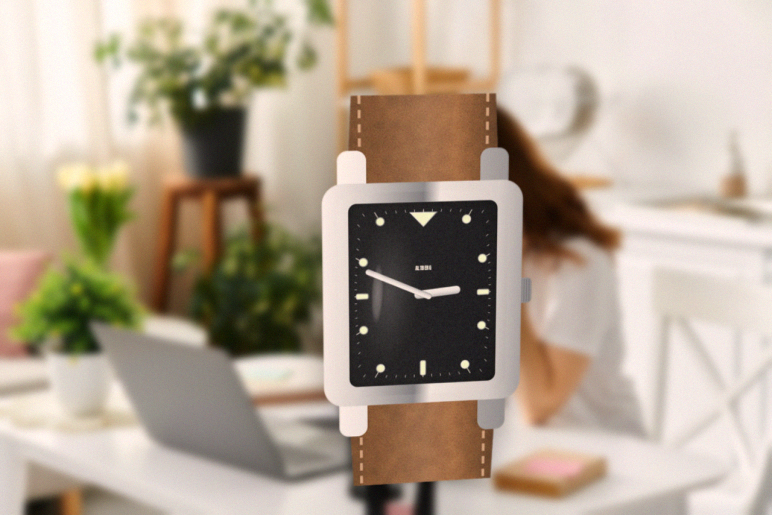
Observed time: **2:49**
